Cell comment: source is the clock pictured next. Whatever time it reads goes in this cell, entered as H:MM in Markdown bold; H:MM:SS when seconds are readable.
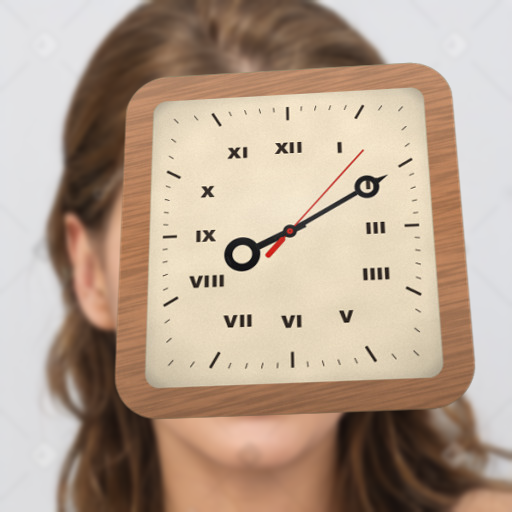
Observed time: **8:10:07**
